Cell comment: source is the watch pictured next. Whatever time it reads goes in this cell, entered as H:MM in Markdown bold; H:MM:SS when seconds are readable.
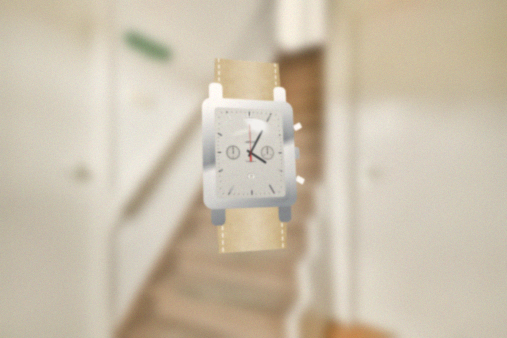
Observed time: **4:05**
